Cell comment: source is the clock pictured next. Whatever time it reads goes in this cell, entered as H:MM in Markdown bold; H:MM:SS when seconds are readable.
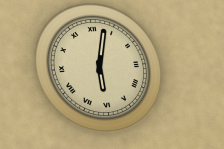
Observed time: **6:03**
